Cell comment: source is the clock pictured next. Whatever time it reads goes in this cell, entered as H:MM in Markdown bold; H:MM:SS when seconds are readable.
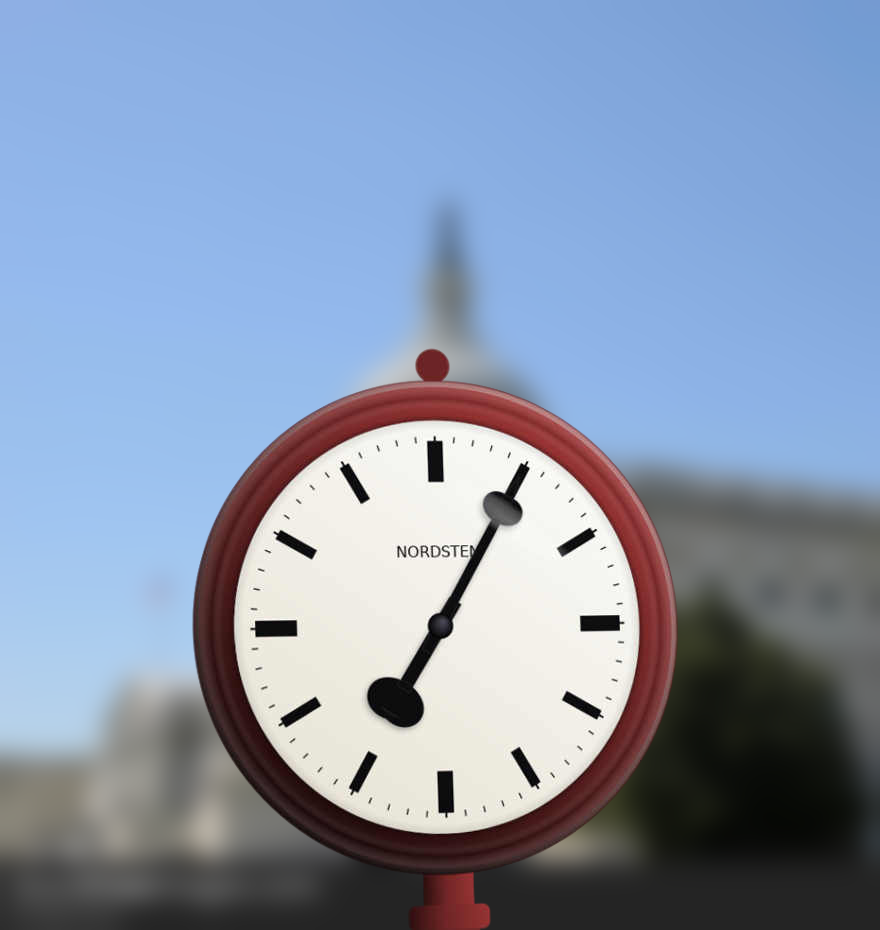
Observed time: **7:05**
